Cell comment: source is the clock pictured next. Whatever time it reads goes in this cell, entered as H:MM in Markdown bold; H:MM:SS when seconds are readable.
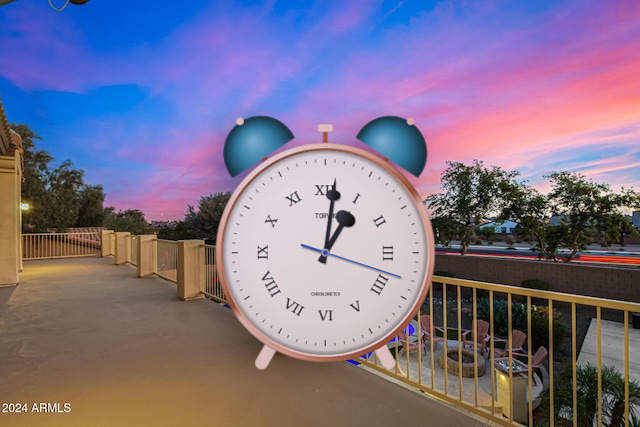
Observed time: **1:01:18**
